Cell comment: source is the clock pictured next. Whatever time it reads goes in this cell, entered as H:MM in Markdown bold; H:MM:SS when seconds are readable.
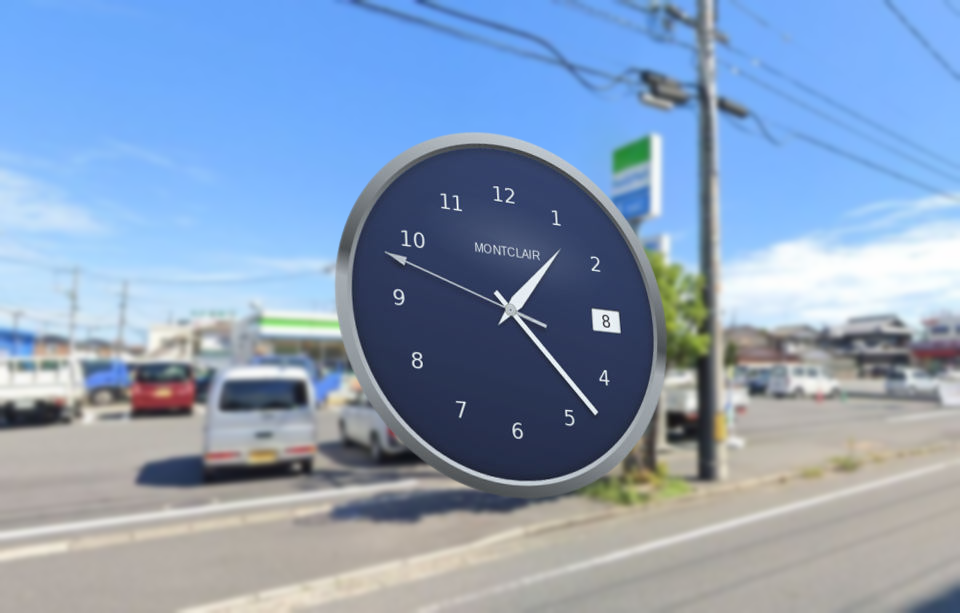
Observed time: **1:22:48**
